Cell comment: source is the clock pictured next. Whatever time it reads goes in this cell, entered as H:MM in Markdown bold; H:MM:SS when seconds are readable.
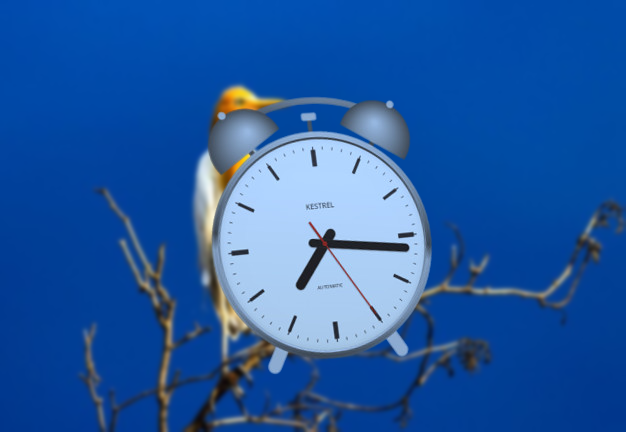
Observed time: **7:16:25**
